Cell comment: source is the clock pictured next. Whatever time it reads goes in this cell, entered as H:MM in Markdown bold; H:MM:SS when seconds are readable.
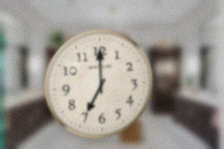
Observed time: **7:00**
